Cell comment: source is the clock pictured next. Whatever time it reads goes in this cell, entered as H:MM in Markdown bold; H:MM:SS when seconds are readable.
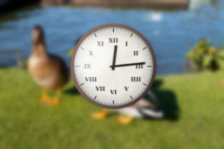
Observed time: **12:14**
